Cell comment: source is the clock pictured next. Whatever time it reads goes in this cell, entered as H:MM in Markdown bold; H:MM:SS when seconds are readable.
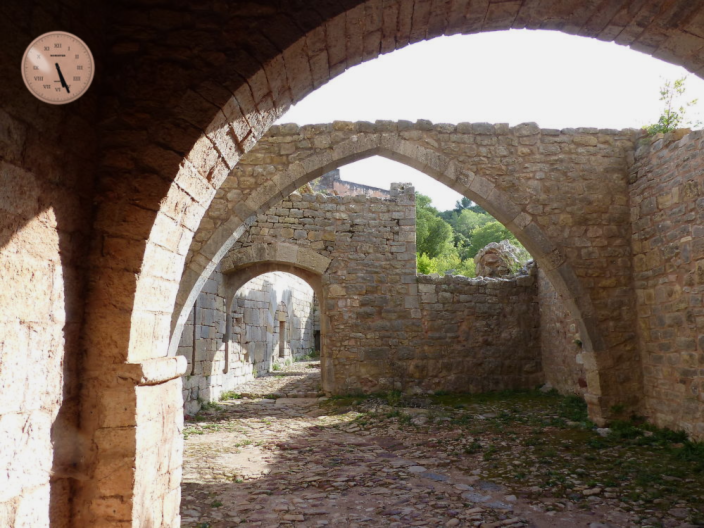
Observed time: **5:26**
